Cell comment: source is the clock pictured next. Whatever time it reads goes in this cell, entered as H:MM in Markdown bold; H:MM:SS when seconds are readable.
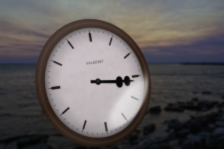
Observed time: **3:16**
